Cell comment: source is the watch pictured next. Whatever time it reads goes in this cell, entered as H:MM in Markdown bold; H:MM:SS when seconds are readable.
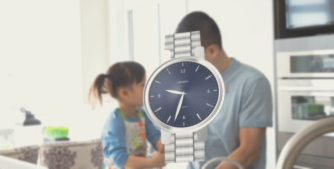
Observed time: **9:33**
